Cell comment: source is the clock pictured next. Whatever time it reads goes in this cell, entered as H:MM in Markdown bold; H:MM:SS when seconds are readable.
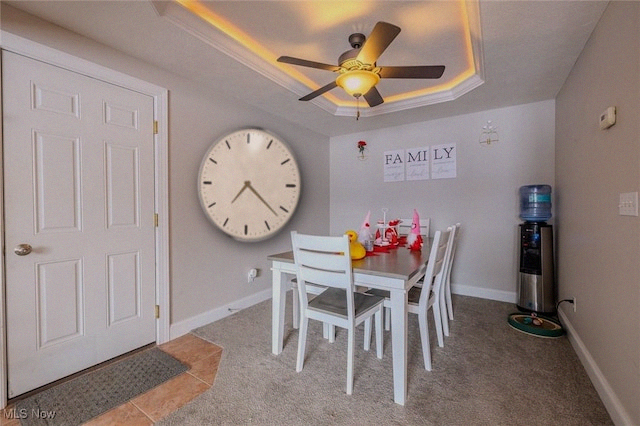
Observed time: **7:22**
